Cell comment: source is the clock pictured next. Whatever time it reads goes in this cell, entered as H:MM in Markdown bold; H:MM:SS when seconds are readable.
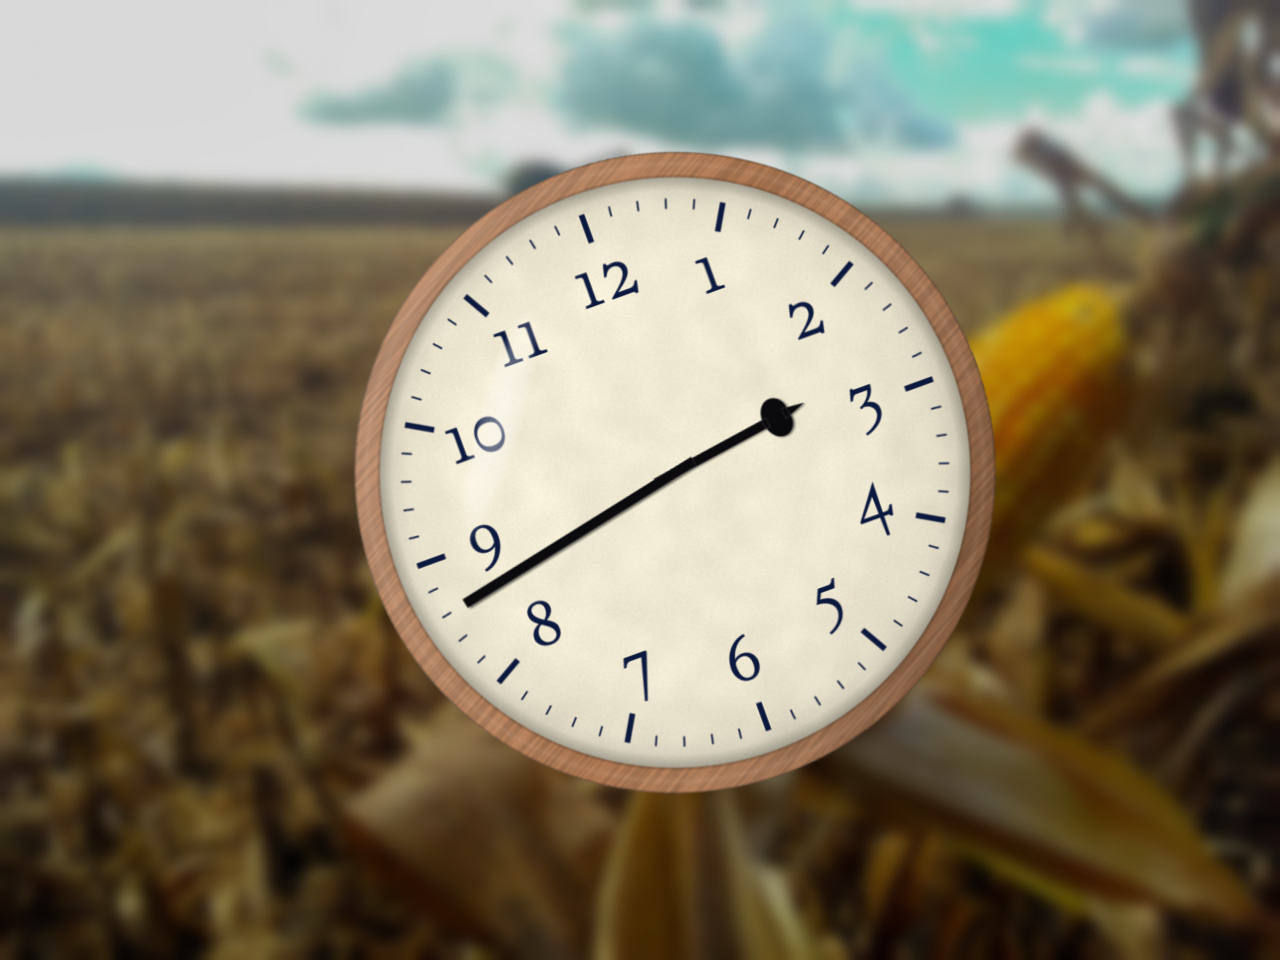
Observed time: **2:43**
